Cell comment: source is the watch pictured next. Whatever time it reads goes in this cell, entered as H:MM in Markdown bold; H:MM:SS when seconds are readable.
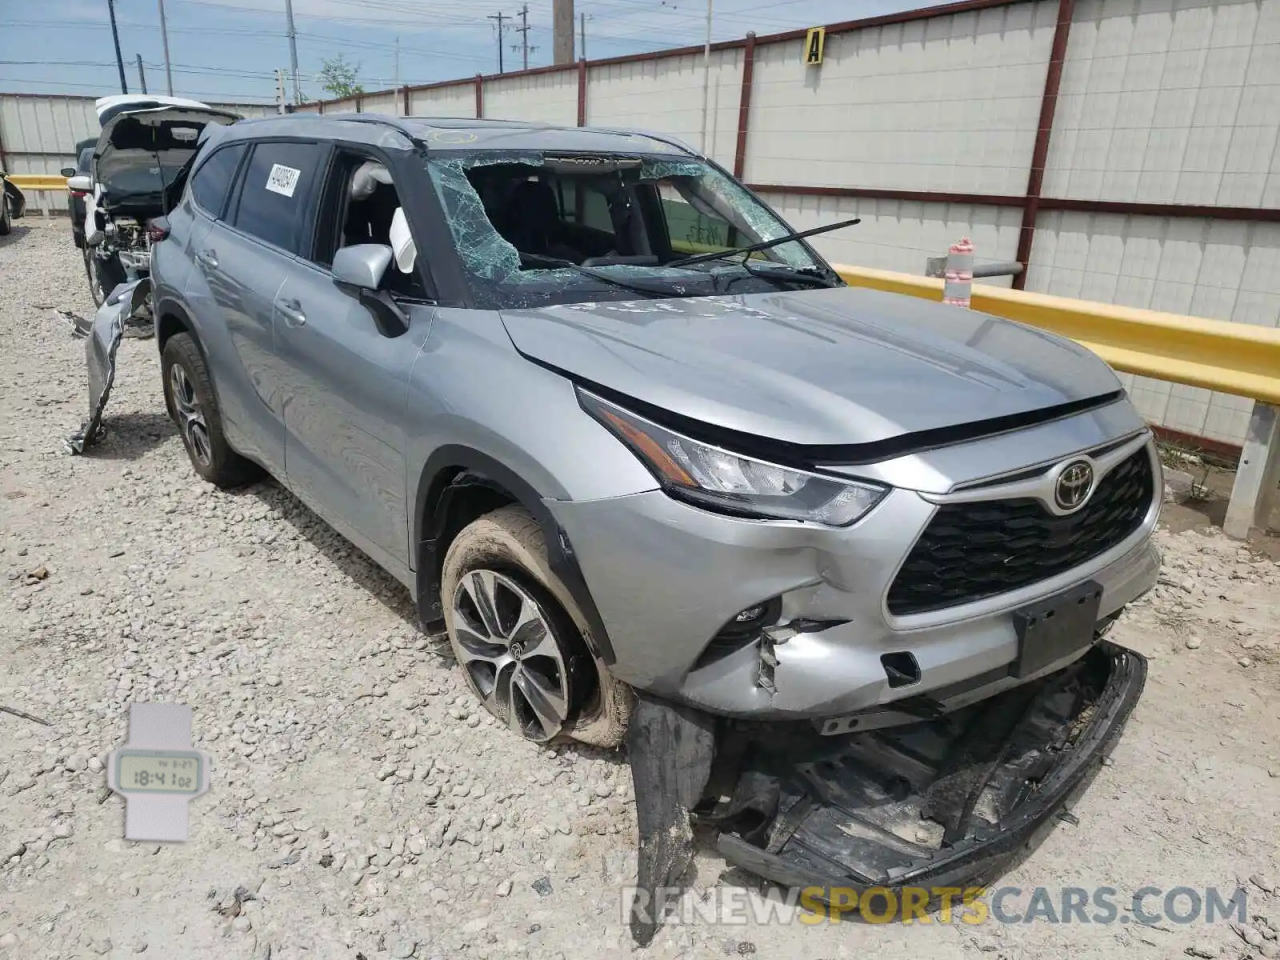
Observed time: **18:41**
